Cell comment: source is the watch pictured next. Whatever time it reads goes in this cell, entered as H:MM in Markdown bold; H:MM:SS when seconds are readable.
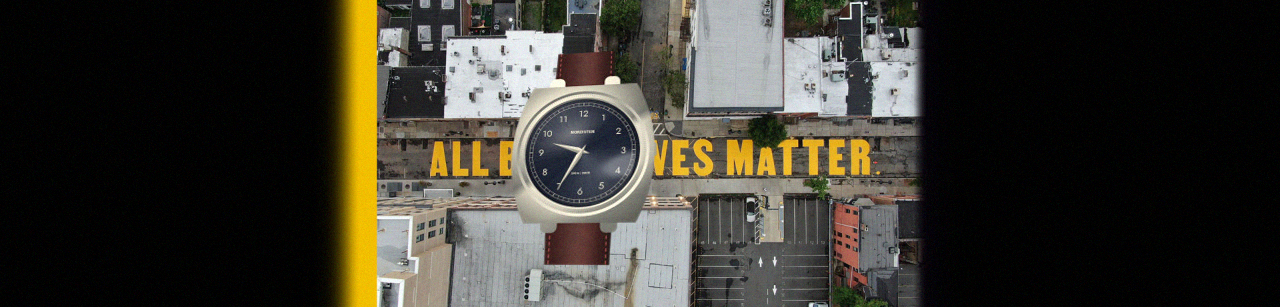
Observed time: **9:35**
